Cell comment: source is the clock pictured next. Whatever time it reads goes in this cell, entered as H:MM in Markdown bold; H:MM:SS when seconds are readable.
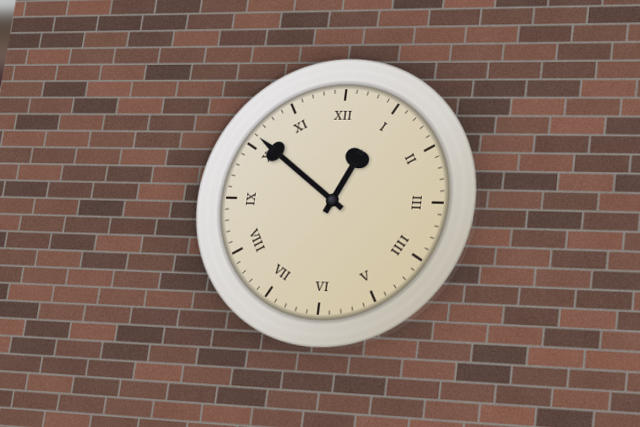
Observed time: **12:51**
